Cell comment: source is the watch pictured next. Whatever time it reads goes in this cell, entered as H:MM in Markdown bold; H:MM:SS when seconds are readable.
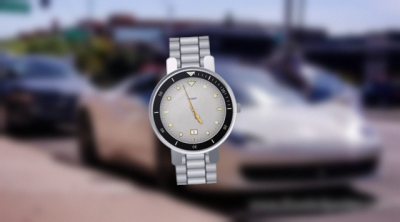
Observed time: **4:57**
